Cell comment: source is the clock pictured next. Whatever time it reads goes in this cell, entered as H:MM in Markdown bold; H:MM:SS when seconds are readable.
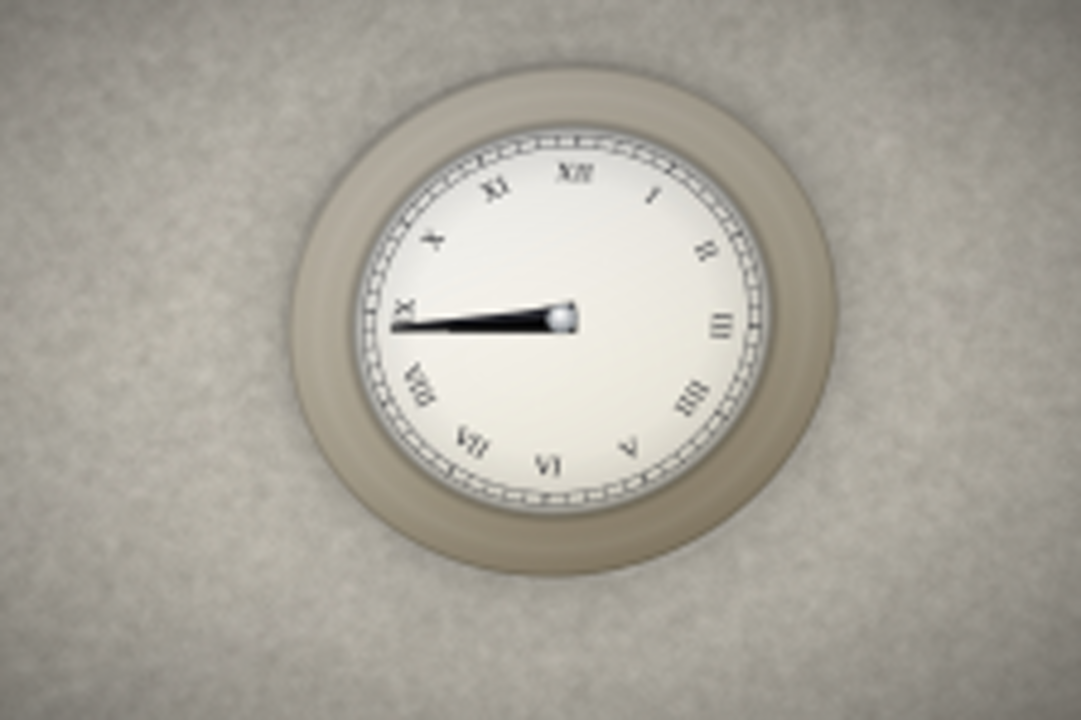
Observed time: **8:44**
